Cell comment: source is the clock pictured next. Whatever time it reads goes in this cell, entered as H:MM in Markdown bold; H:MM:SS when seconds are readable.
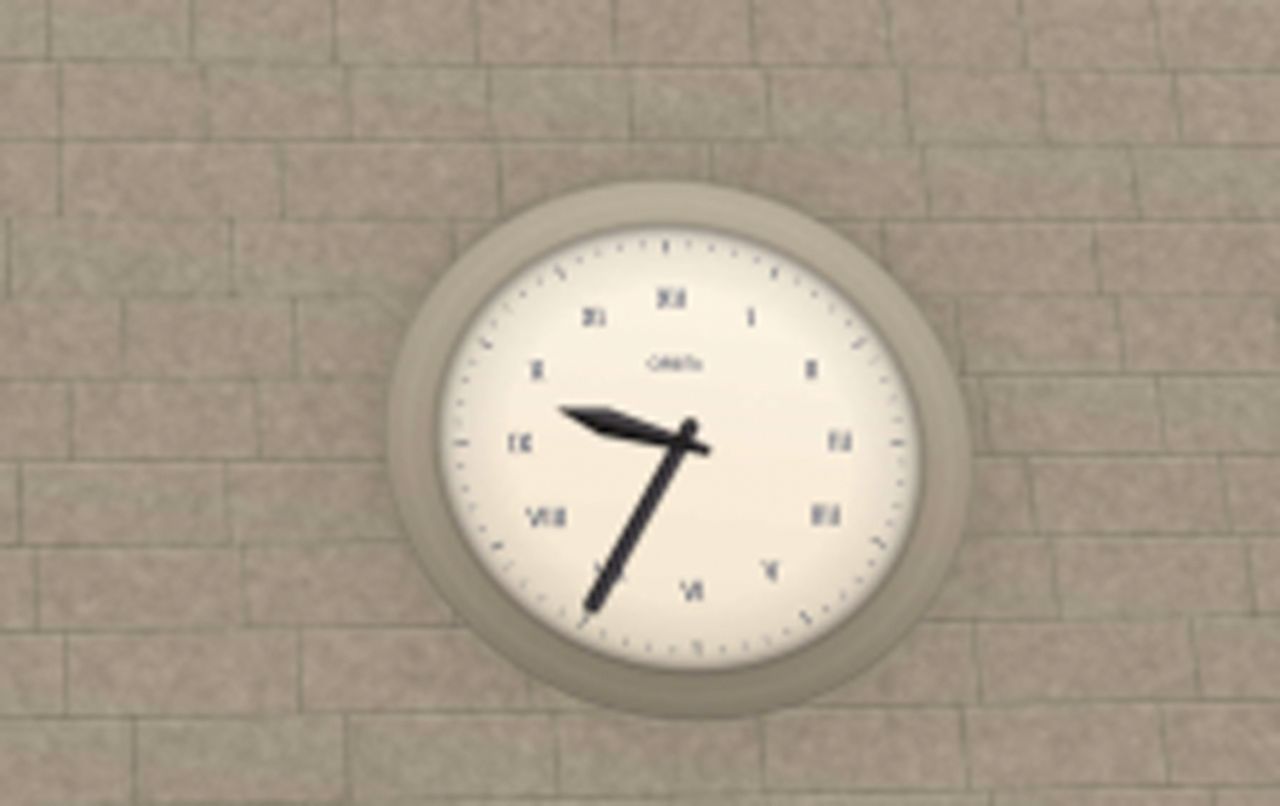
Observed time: **9:35**
